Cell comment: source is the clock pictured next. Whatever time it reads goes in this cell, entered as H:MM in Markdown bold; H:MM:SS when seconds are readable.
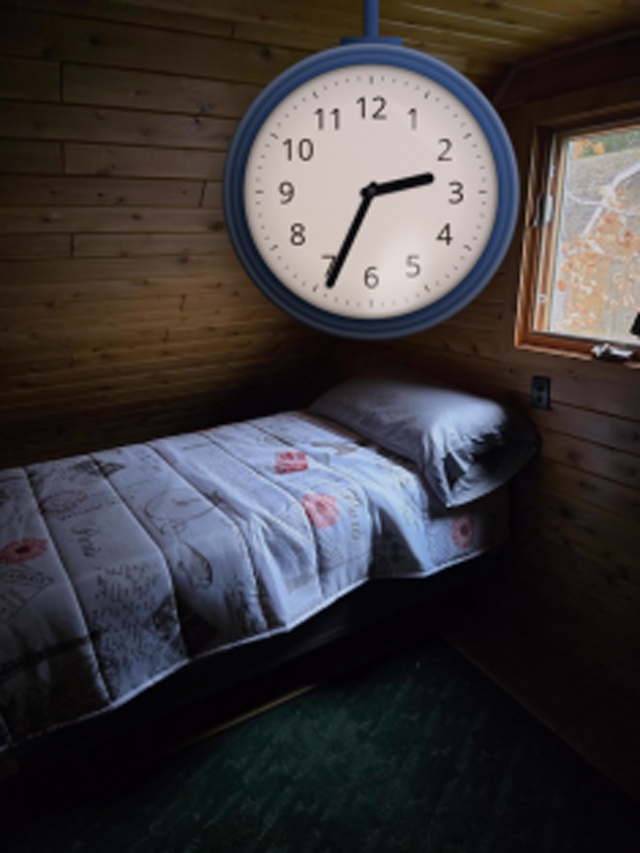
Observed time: **2:34**
